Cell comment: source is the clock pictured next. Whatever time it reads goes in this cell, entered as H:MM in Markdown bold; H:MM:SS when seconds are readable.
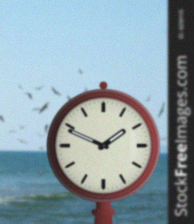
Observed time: **1:49**
